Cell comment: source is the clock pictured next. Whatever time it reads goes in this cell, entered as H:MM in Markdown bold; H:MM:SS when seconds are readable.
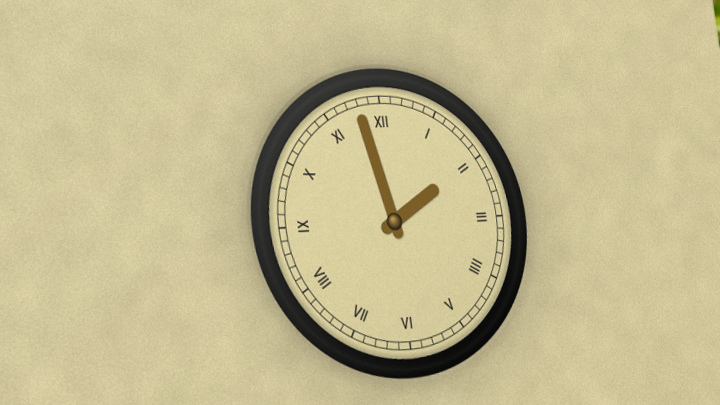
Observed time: **1:58**
